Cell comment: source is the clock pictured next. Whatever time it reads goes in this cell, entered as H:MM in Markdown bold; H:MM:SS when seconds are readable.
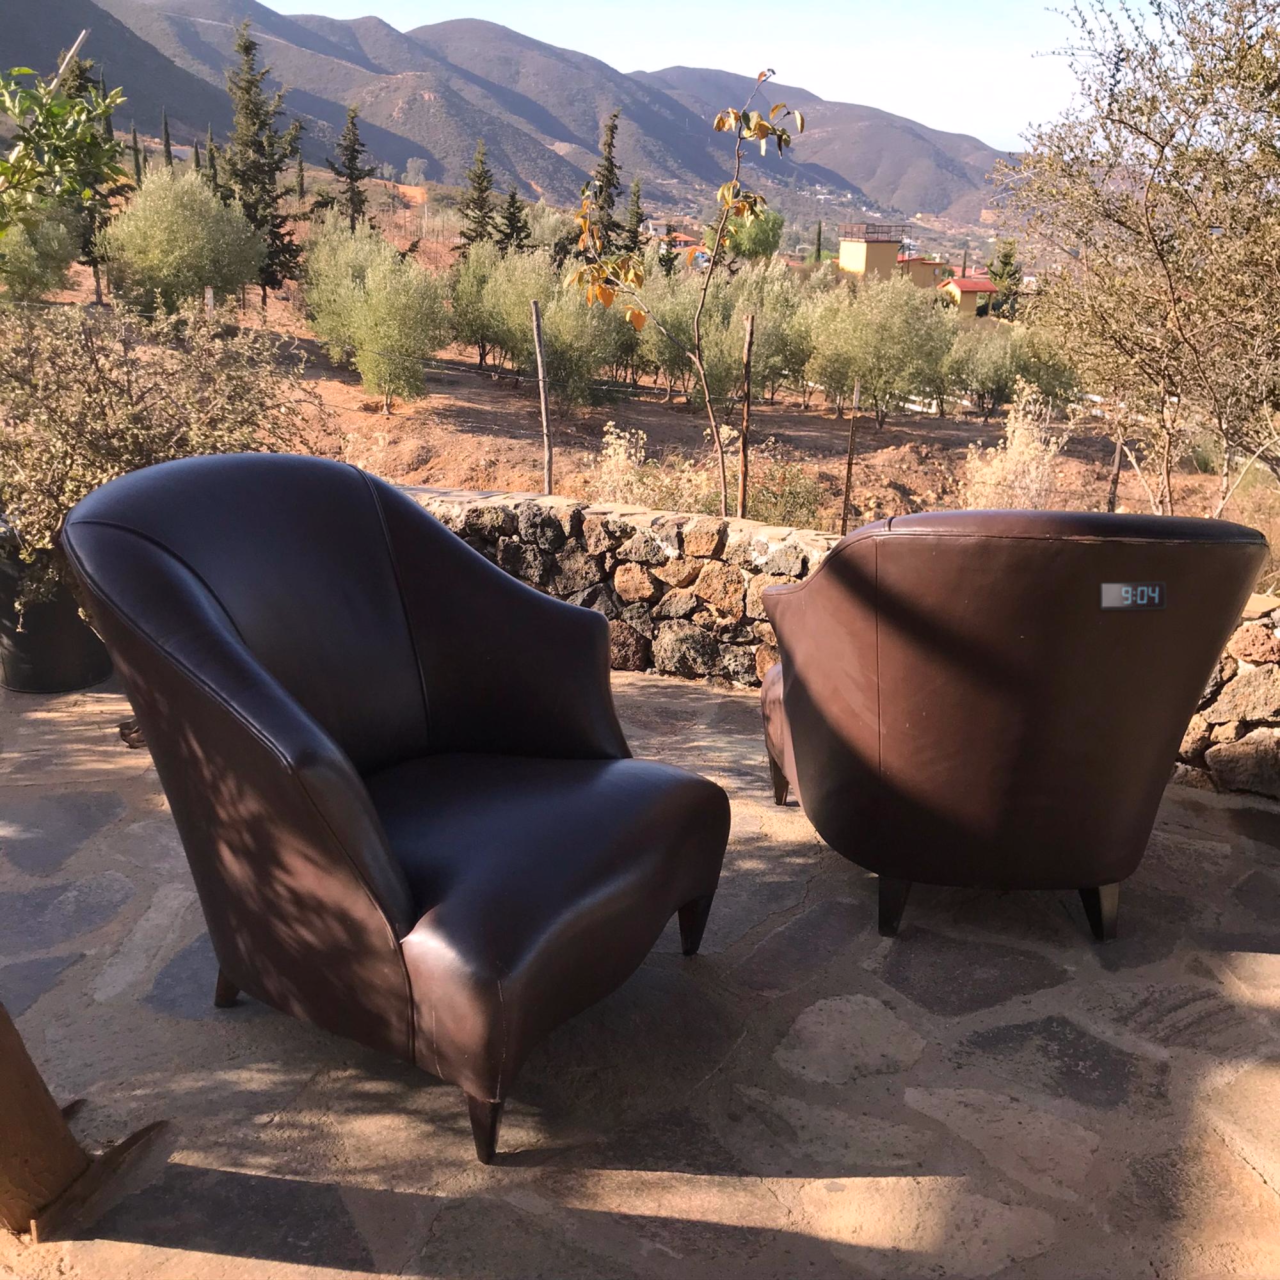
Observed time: **9:04**
